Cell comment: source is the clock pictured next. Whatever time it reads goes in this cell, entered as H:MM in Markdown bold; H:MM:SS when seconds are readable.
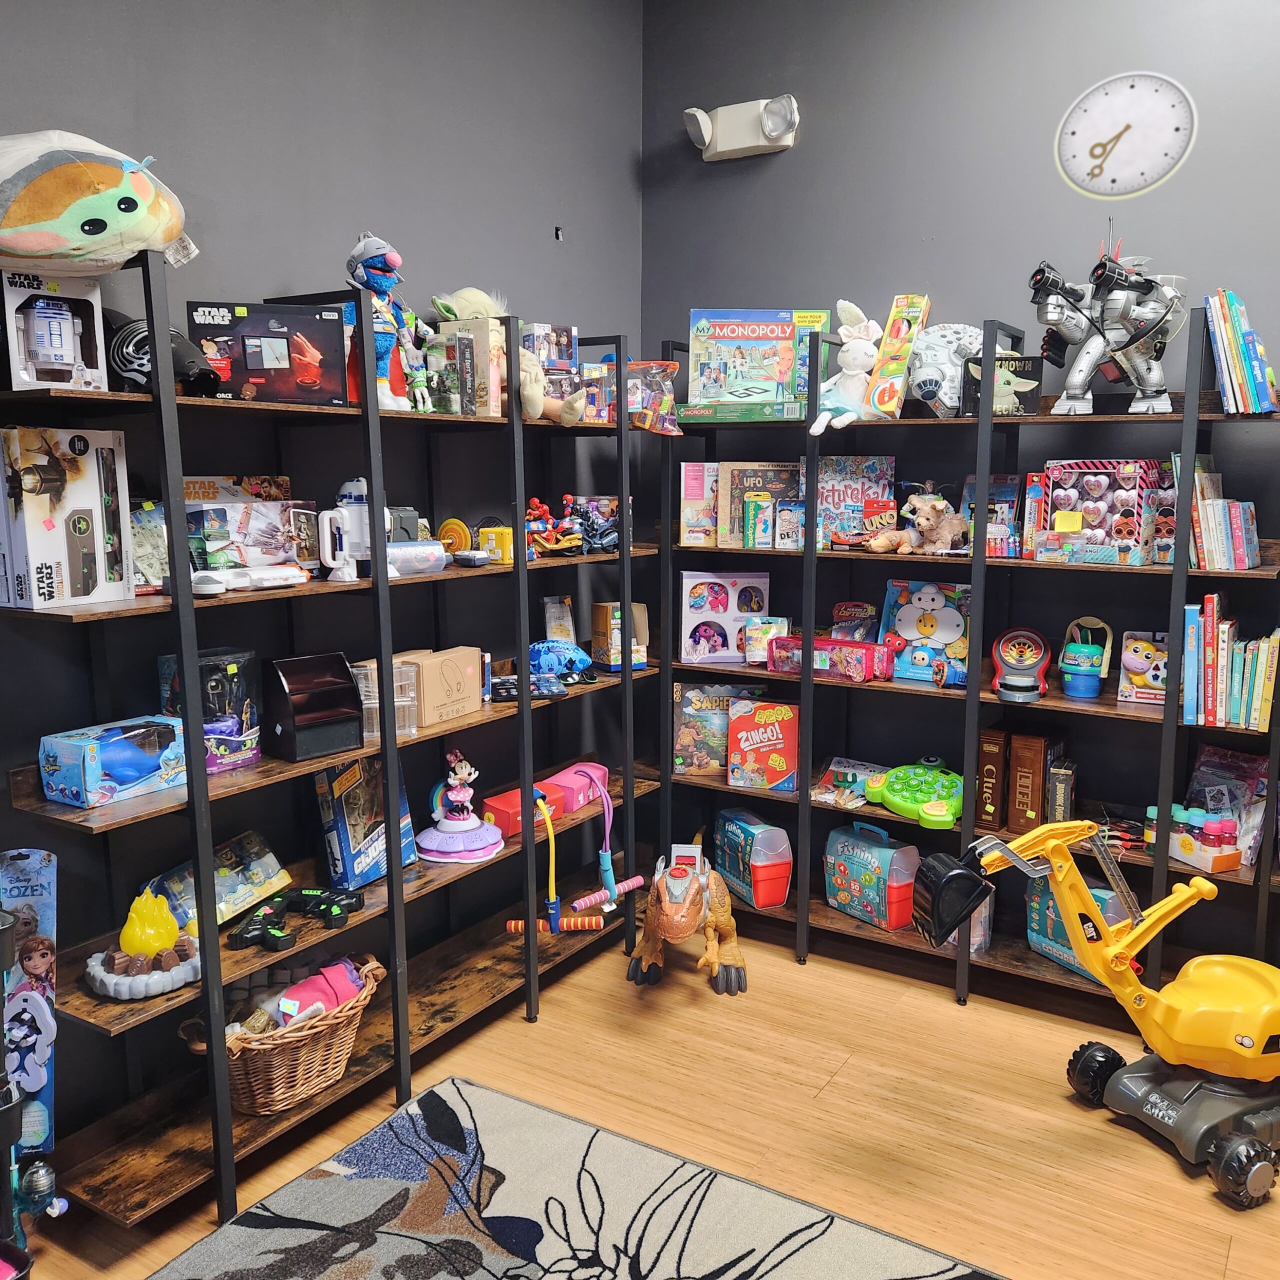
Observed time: **7:34**
